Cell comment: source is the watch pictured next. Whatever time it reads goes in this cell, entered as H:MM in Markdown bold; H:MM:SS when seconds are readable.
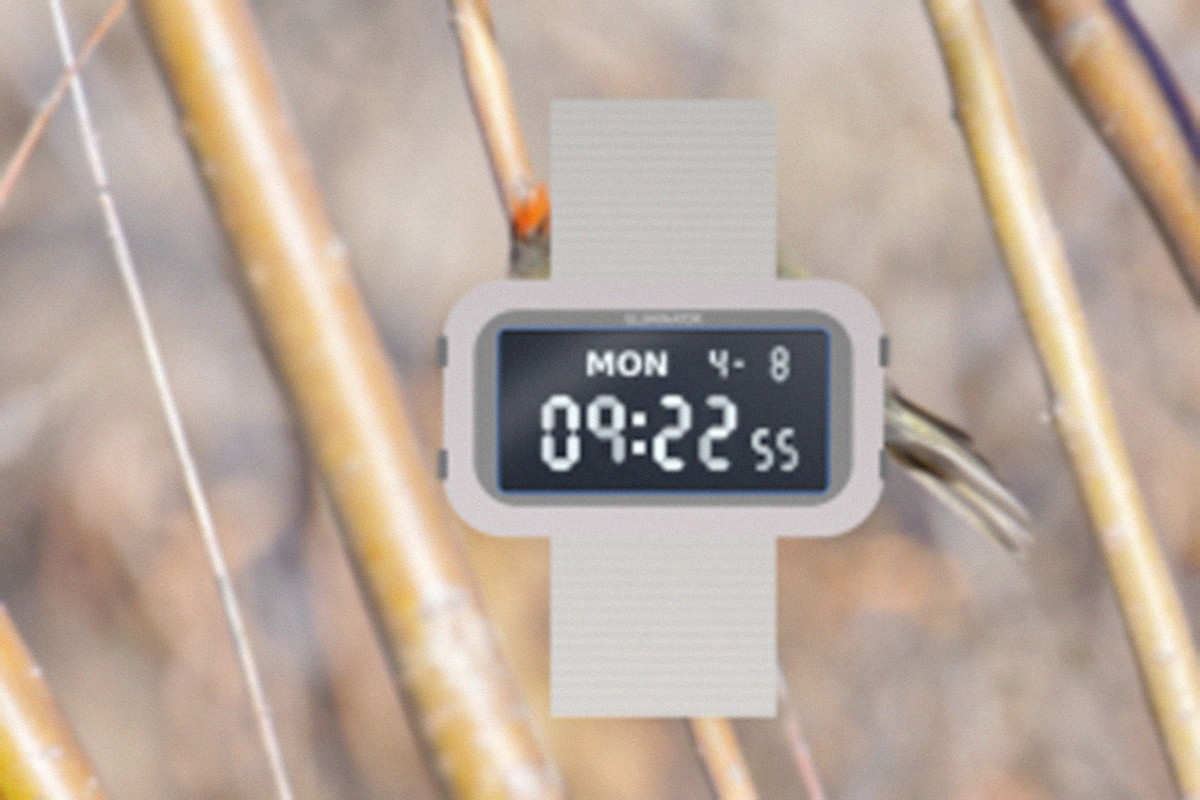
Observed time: **9:22:55**
